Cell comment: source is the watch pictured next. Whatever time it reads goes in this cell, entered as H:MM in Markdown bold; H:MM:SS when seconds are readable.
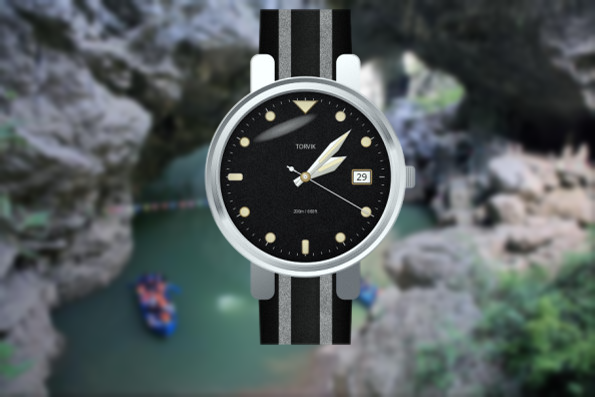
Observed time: **2:07:20**
